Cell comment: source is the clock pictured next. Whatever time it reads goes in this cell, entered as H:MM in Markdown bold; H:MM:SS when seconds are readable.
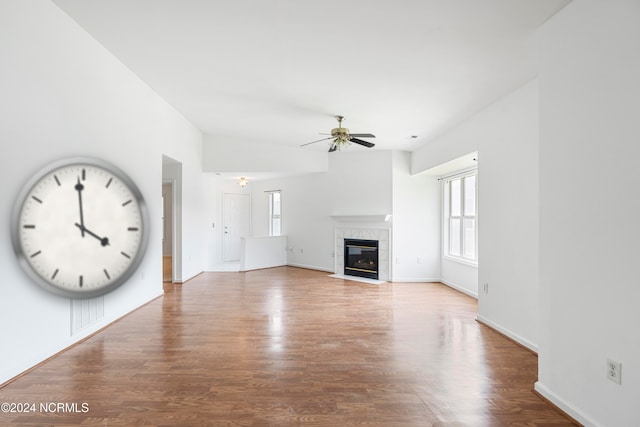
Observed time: **3:59**
